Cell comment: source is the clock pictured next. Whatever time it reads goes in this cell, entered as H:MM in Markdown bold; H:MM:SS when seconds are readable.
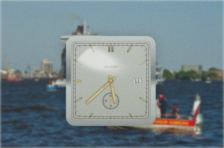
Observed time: **5:38**
